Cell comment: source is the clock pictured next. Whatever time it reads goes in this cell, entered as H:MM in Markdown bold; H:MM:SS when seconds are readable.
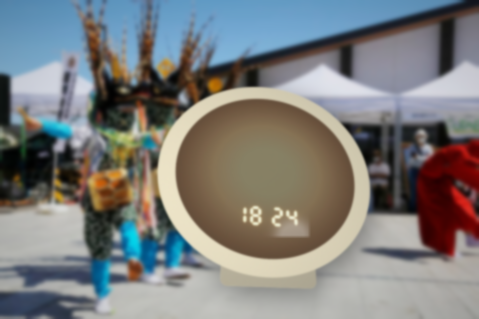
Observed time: **18:24**
